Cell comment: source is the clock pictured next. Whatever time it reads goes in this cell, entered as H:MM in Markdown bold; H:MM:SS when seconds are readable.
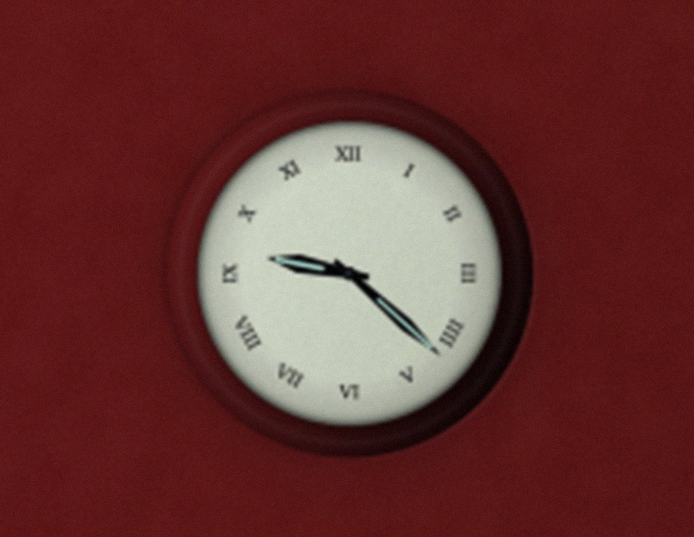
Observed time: **9:22**
